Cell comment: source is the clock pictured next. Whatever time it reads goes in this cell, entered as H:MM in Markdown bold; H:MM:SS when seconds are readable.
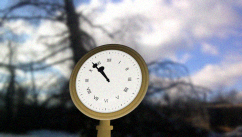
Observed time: **10:53**
